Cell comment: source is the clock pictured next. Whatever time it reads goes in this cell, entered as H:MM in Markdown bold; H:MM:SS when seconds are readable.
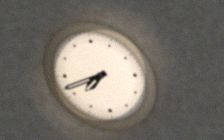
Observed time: **7:42**
